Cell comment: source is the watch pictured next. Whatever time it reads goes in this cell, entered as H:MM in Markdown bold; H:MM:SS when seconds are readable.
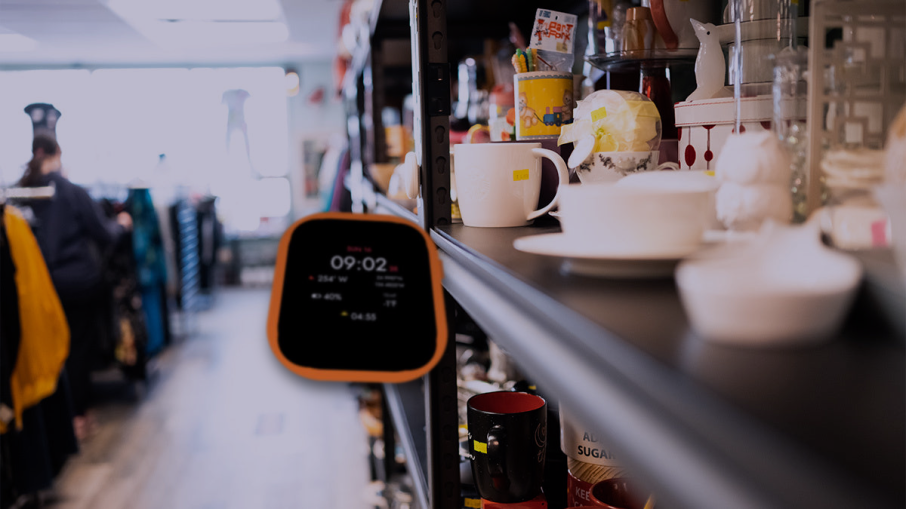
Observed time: **9:02**
